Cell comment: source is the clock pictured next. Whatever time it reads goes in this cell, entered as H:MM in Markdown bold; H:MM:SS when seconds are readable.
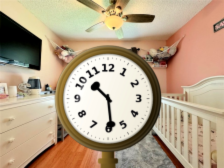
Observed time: **10:29**
